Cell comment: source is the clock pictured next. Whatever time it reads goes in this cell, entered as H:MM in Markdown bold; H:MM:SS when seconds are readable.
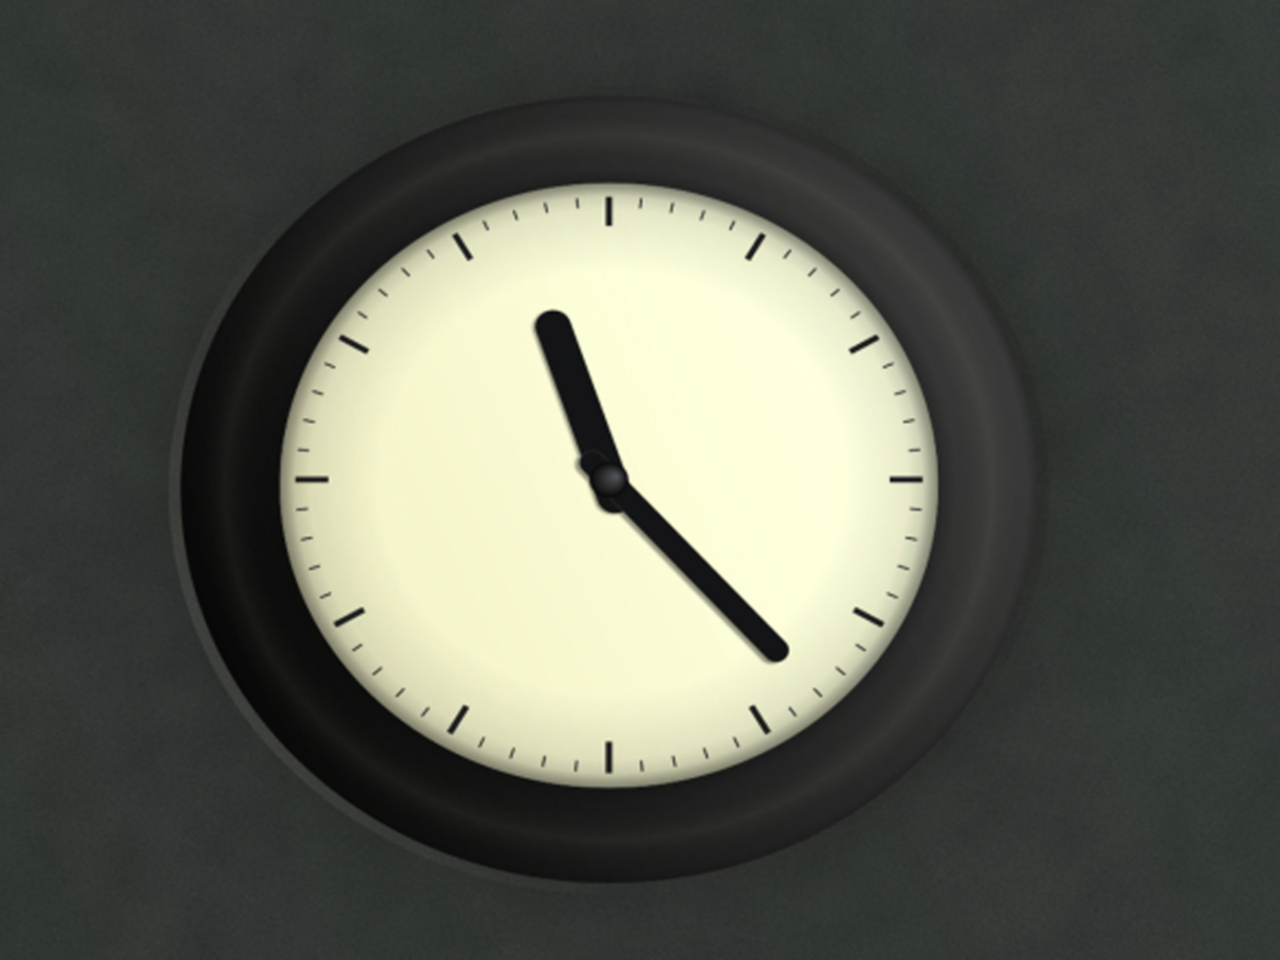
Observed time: **11:23**
